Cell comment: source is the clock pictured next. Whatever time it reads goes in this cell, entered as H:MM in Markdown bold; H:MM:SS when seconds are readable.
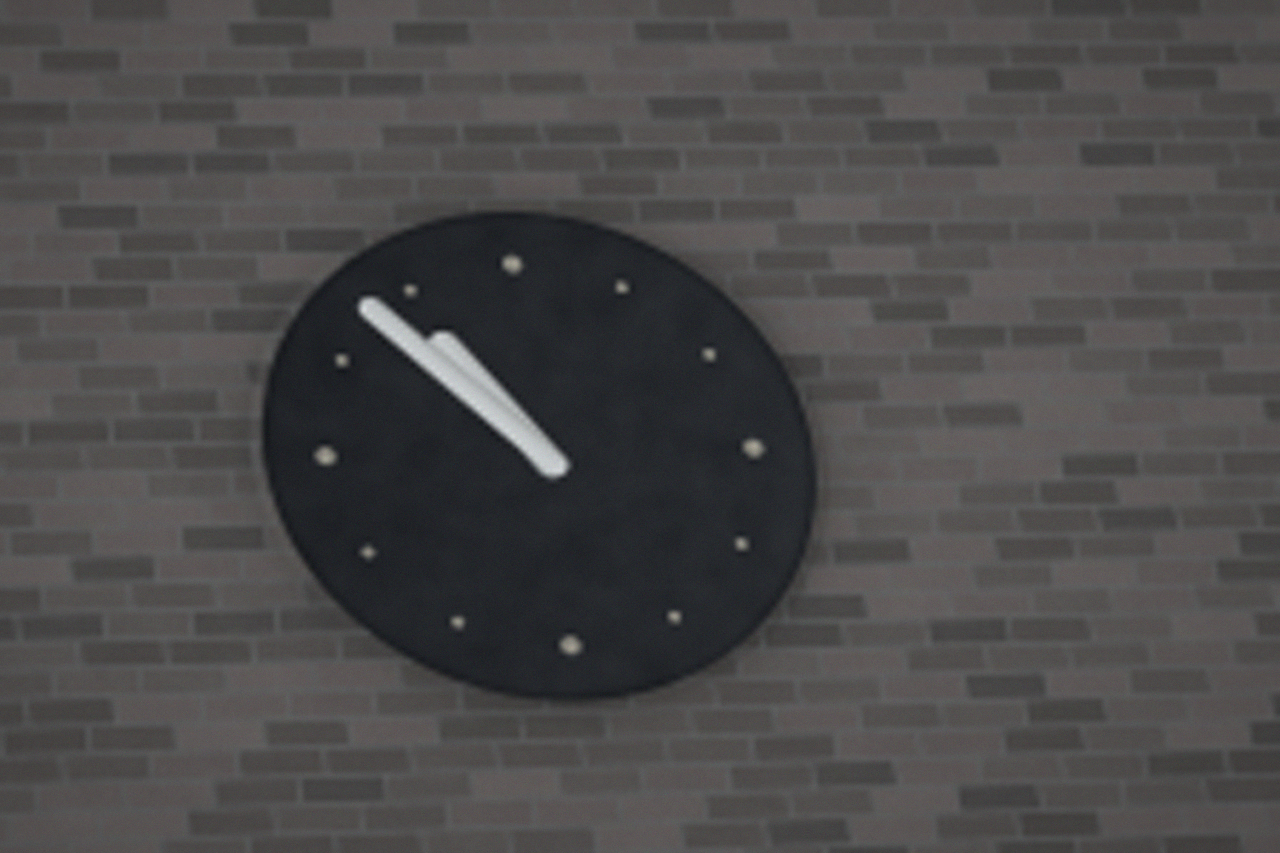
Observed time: **10:53**
